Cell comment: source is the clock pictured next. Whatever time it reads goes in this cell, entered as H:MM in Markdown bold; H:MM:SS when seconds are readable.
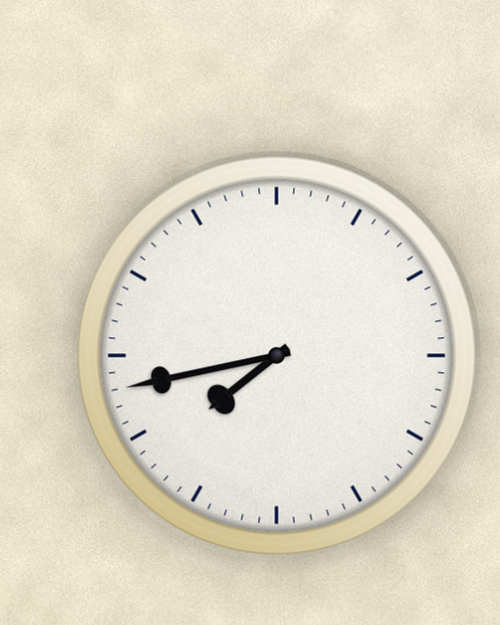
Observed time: **7:43**
